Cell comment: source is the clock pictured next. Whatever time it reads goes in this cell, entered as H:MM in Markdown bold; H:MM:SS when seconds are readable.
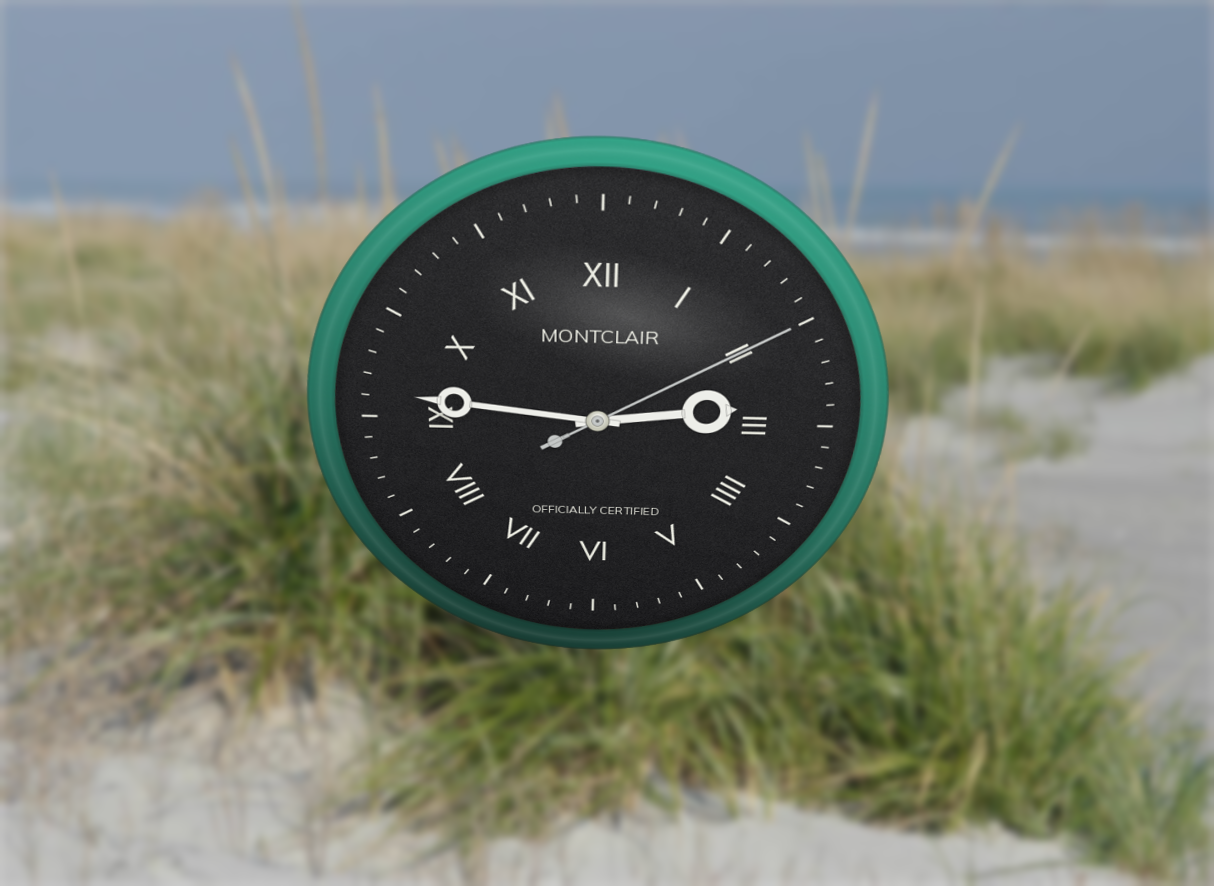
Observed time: **2:46:10**
